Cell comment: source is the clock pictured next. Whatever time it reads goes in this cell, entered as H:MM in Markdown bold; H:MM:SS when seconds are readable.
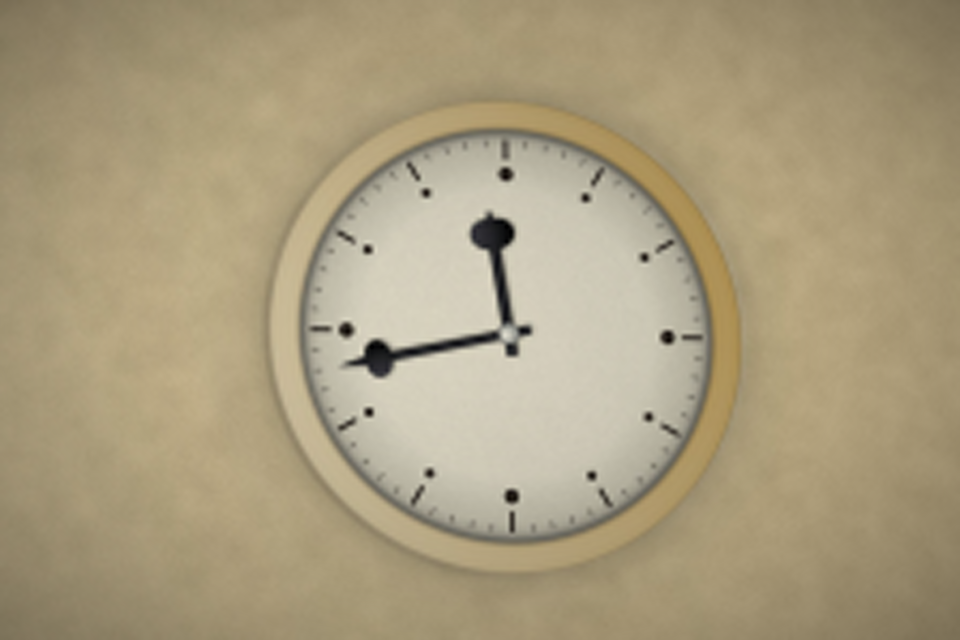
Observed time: **11:43**
